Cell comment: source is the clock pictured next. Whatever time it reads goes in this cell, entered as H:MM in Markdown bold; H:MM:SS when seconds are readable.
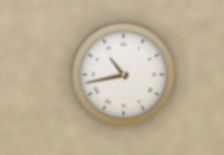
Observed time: **10:43**
